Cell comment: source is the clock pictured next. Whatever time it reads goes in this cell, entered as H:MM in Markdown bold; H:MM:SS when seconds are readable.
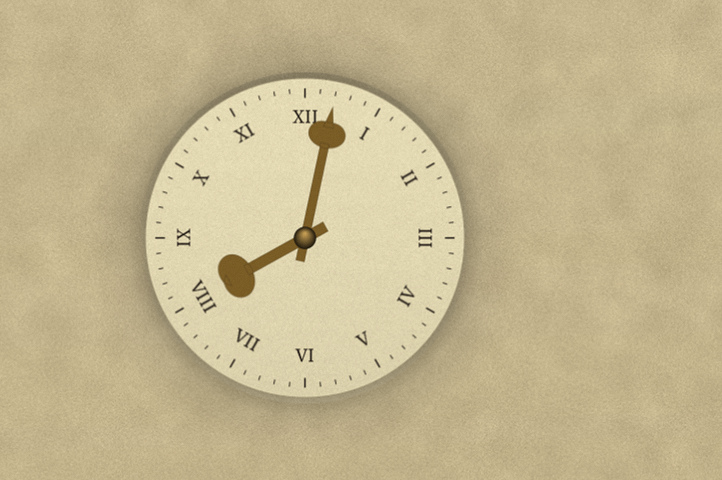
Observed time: **8:02**
